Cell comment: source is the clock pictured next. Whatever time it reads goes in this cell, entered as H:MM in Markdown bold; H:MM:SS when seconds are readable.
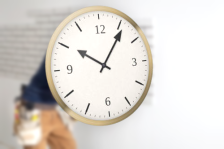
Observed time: **10:06**
